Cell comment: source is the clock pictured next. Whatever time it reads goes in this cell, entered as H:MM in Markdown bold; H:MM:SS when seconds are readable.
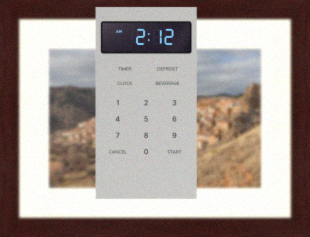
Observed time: **2:12**
